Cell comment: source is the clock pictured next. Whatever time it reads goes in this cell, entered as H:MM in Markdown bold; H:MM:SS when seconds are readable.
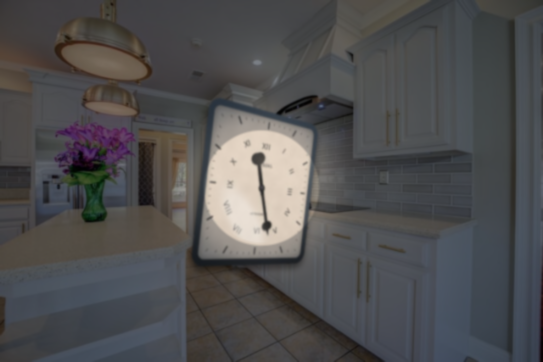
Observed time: **11:27**
